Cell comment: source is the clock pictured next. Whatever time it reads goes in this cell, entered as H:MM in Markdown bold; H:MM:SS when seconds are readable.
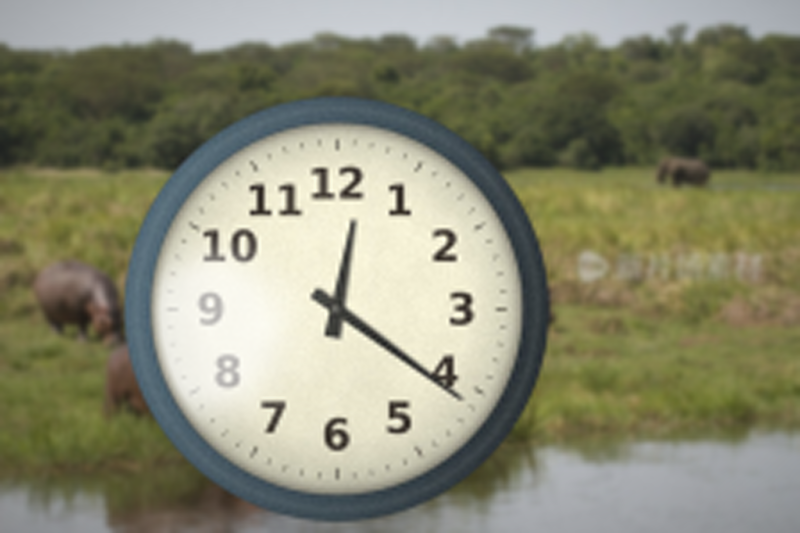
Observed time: **12:21**
